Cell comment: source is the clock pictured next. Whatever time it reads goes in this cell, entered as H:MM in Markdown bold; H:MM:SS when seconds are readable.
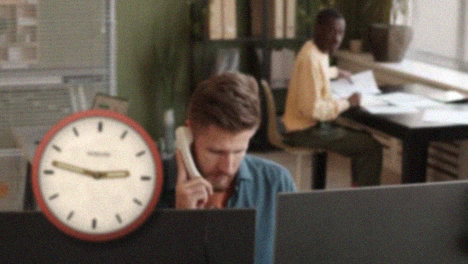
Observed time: **2:47**
